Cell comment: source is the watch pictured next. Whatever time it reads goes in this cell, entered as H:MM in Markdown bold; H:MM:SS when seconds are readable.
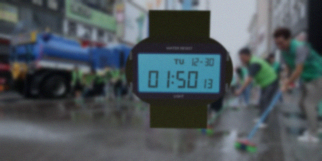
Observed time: **1:50**
